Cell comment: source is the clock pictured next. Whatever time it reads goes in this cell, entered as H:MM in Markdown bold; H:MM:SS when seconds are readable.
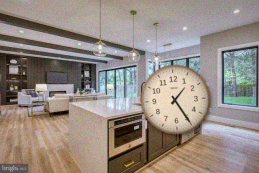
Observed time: **1:25**
